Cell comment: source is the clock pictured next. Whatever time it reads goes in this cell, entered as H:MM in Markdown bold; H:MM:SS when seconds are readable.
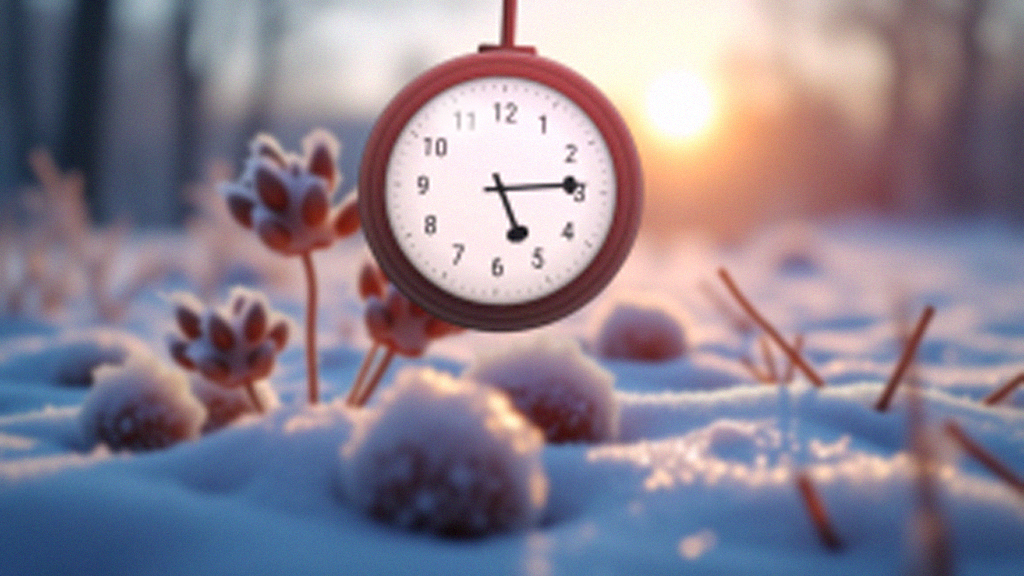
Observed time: **5:14**
